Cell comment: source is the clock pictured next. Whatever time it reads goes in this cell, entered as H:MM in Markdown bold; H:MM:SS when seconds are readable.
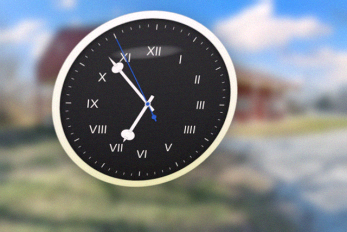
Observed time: **6:52:55**
